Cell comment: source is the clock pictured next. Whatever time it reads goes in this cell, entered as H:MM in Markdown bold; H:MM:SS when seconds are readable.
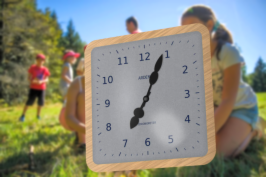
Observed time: **7:04**
